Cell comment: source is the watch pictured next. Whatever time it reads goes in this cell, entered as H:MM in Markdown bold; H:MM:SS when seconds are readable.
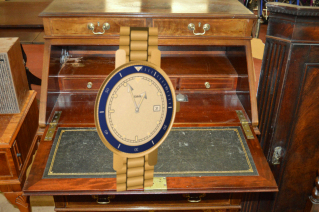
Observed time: **12:56**
